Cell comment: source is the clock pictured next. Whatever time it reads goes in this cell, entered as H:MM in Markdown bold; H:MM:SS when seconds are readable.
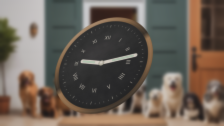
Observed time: **9:13**
